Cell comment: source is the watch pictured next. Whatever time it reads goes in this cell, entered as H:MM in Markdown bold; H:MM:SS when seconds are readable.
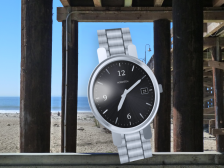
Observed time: **7:10**
